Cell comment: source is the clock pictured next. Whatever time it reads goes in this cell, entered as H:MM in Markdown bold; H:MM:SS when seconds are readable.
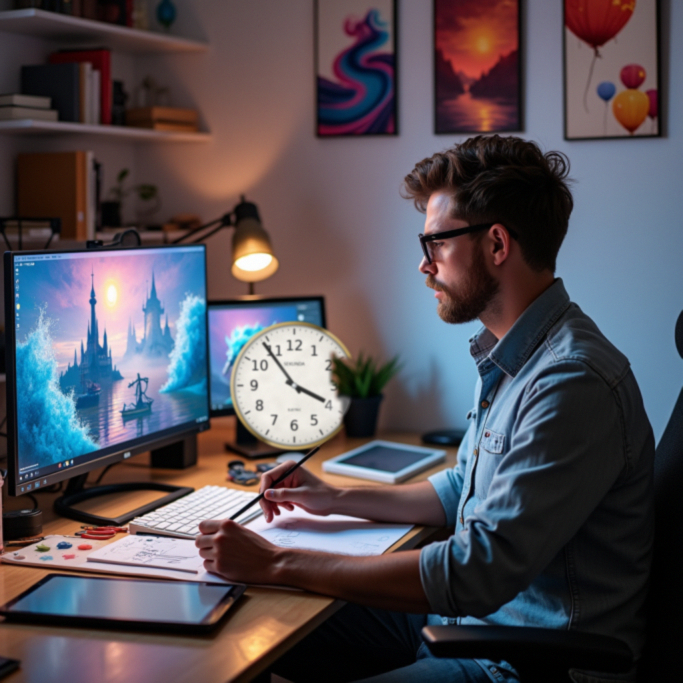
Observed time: **3:54**
